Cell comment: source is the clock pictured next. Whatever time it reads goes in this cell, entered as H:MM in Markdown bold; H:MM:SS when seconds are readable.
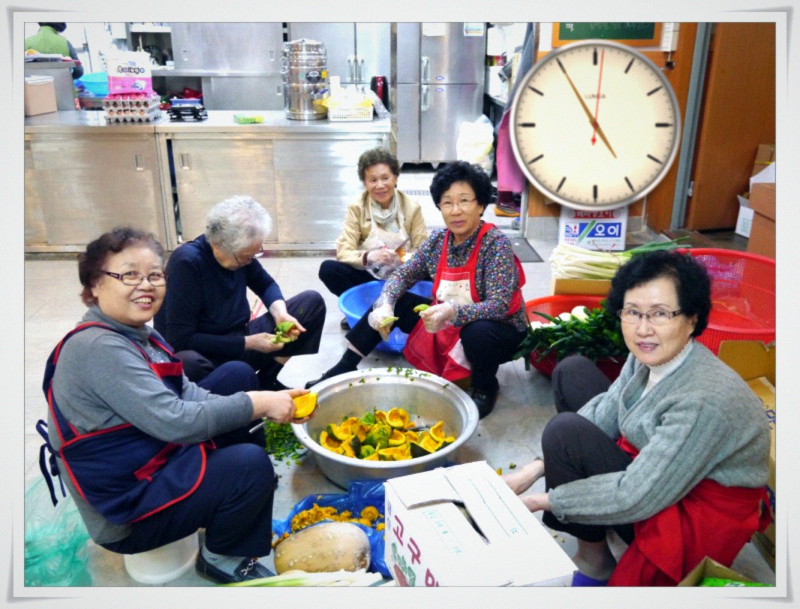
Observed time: **4:55:01**
